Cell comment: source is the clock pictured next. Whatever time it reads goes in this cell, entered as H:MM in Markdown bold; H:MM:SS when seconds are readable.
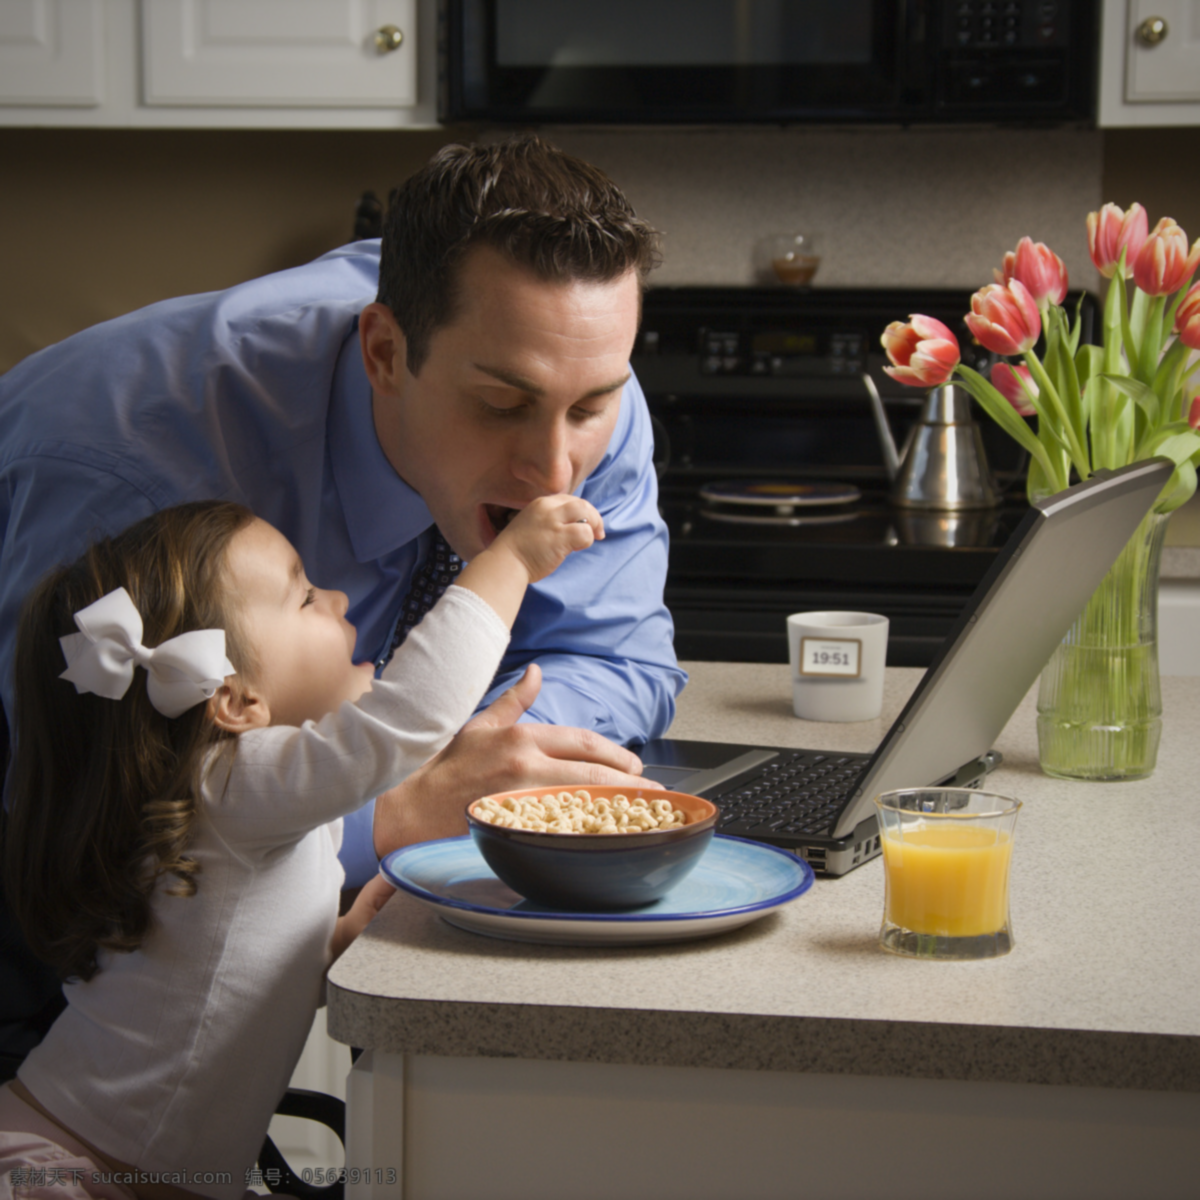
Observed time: **19:51**
